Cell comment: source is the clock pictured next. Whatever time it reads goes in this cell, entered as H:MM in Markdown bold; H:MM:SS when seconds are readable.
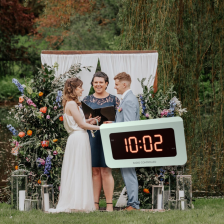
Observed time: **10:02**
